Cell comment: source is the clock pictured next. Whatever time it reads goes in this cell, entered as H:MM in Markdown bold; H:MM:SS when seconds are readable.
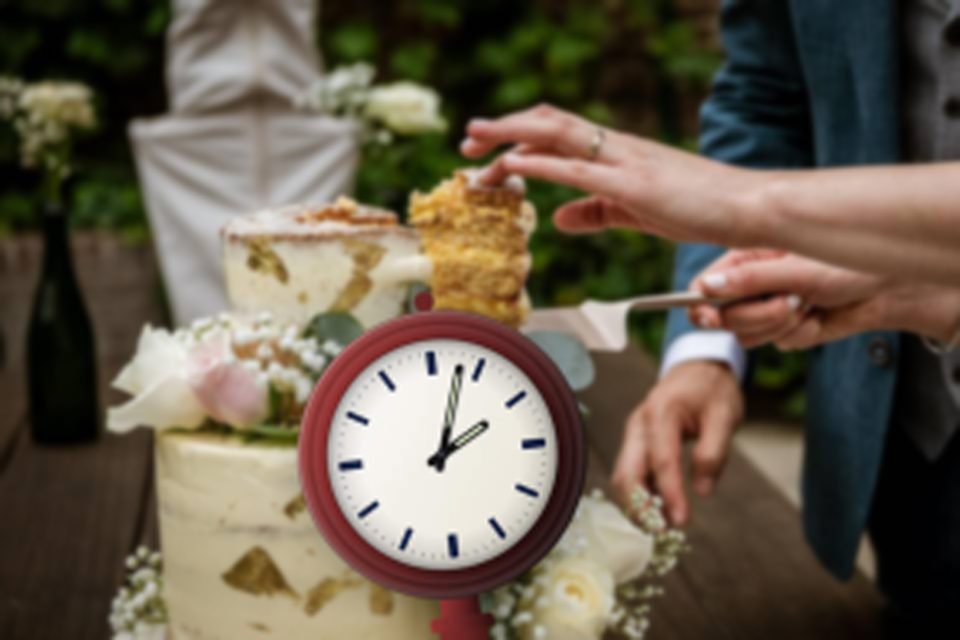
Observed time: **2:03**
